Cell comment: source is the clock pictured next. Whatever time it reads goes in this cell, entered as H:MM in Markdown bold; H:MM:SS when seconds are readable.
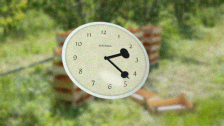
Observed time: **2:23**
